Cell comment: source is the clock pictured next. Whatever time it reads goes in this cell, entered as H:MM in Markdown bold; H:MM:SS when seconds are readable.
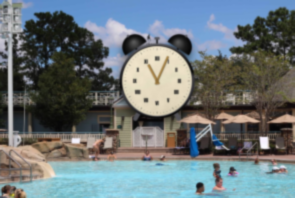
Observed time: **11:04**
